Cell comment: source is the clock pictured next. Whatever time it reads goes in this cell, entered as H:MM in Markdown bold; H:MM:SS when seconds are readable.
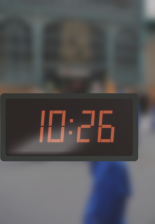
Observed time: **10:26**
